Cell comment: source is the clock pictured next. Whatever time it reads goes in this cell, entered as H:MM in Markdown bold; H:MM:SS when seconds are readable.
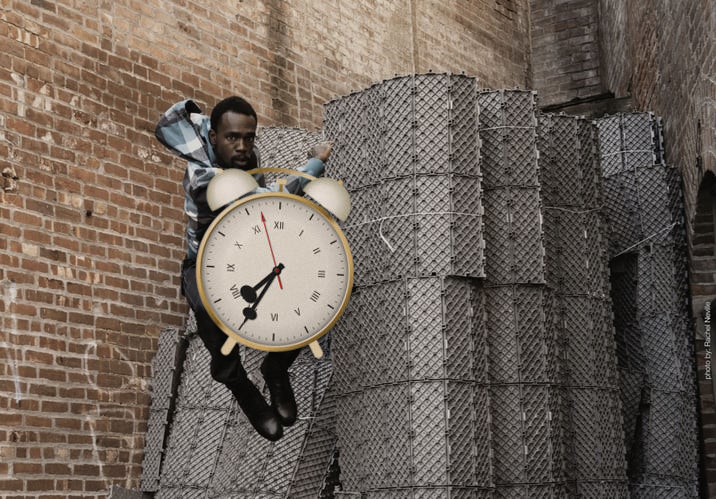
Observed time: **7:34:57**
